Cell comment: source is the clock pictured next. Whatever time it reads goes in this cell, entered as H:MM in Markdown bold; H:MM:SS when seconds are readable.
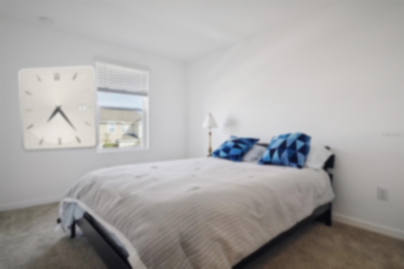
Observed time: **7:24**
